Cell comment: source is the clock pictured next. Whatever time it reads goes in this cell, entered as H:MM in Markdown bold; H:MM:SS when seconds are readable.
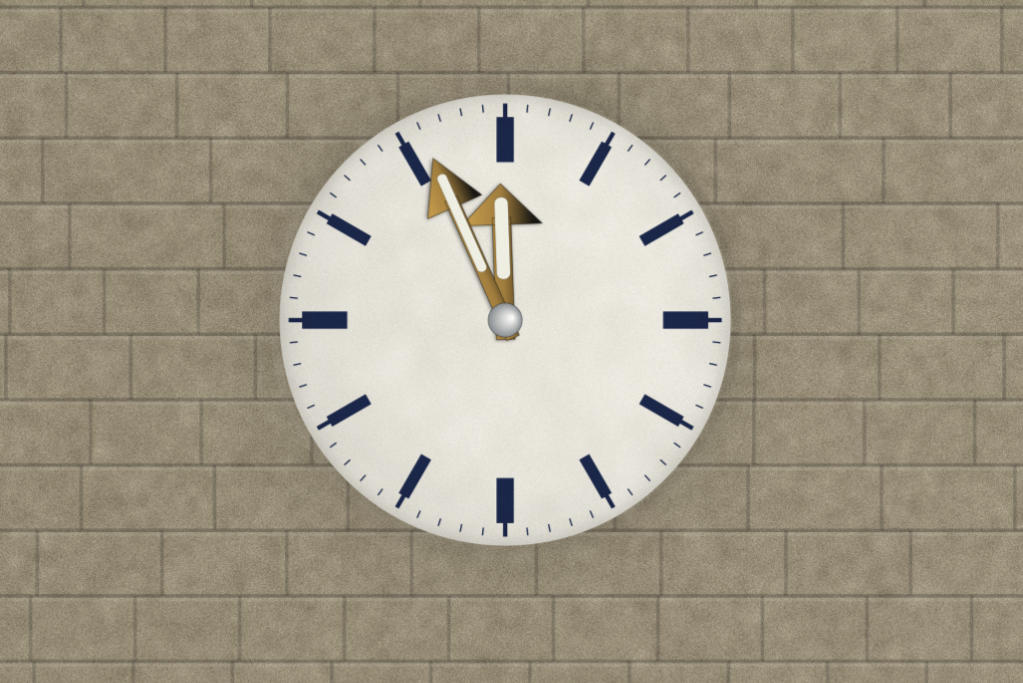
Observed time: **11:56**
